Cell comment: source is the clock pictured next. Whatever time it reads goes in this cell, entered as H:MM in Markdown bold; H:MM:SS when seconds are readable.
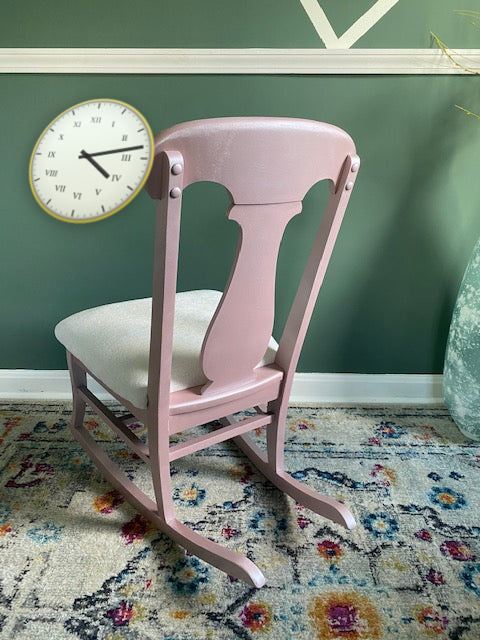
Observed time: **4:13**
